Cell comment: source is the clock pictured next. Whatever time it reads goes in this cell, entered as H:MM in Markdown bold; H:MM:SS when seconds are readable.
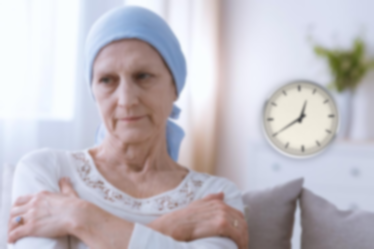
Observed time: **12:40**
